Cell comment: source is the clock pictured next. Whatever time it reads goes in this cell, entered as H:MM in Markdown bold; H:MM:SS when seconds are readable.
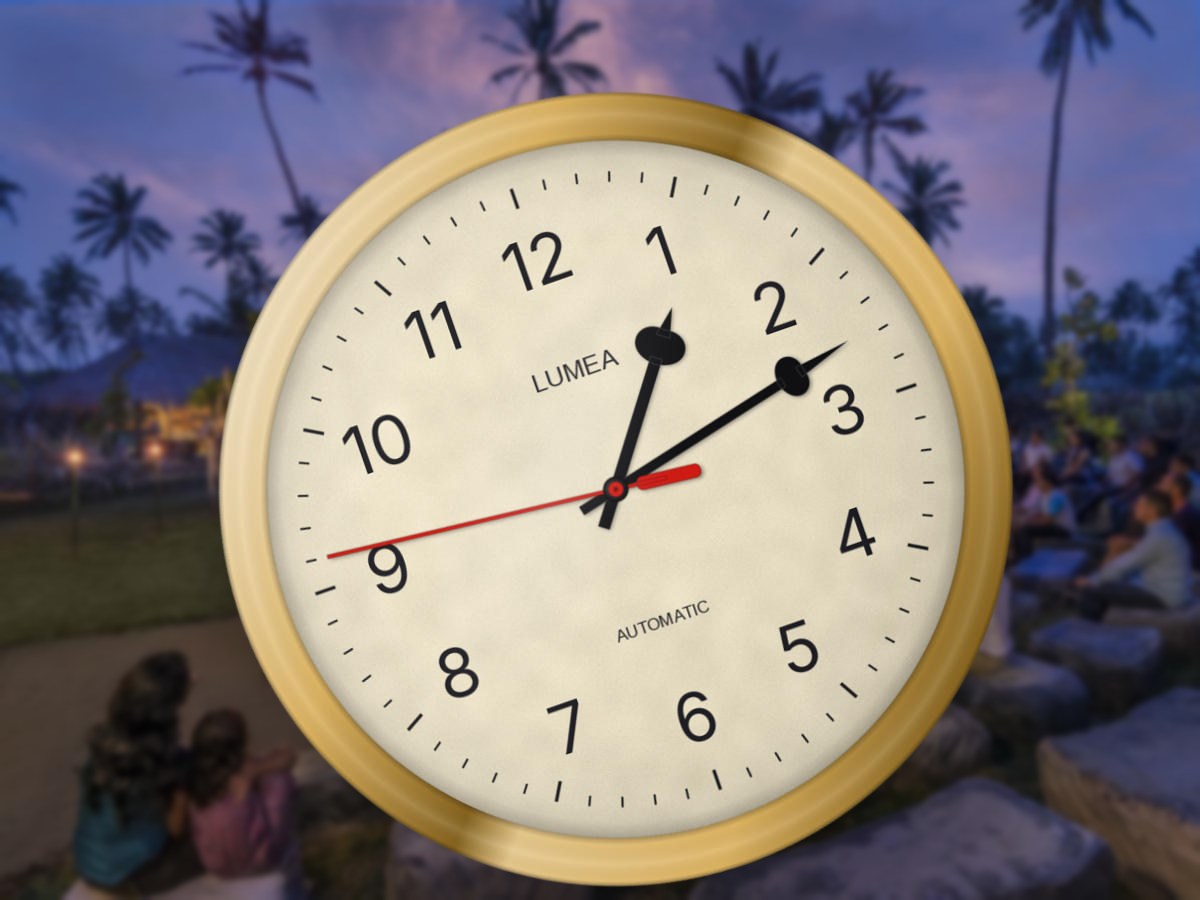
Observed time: **1:12:46**
